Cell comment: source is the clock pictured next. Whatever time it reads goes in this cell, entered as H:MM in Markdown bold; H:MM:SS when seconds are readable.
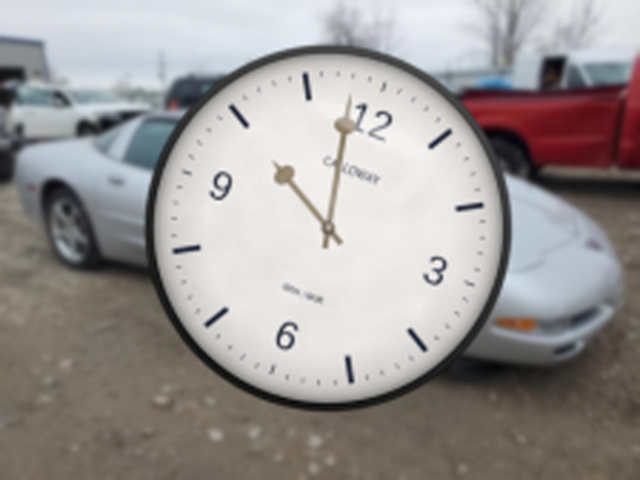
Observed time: **9:58**
